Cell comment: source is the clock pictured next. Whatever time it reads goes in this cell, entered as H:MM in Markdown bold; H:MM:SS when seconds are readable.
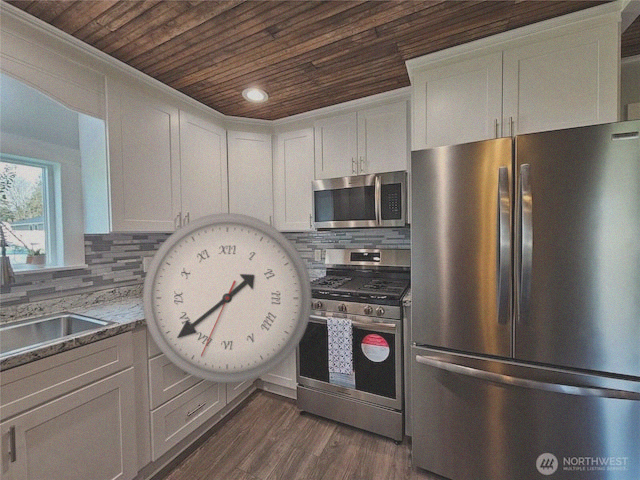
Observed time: **1:38:34**
